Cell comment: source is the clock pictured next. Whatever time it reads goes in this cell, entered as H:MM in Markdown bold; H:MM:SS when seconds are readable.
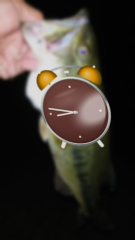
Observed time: **8:47**
